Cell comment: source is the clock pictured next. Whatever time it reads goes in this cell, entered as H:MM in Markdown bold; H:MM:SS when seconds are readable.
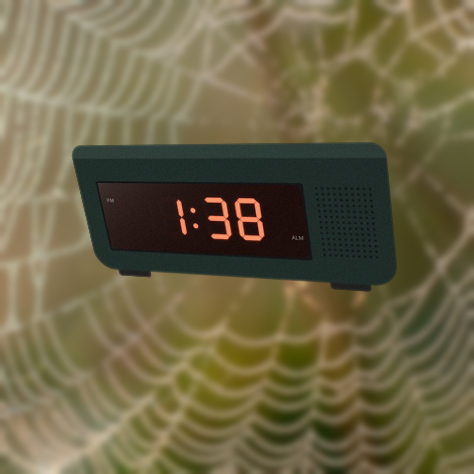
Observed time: **1:38**
